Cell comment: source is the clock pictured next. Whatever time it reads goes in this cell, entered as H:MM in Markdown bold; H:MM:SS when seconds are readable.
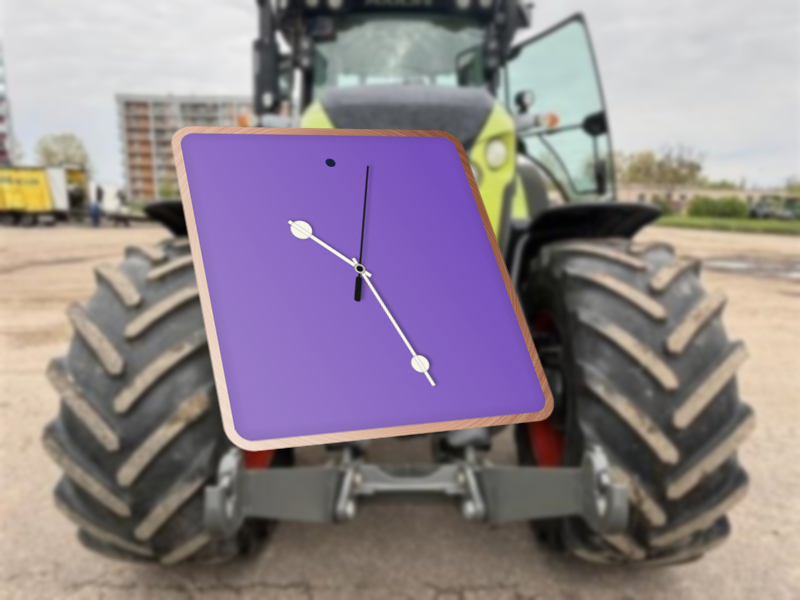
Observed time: **10:27:03**
